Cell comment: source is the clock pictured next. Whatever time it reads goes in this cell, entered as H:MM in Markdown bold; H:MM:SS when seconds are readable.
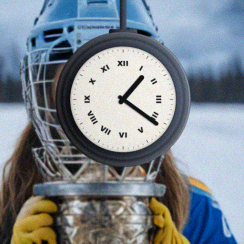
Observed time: **1:21**
